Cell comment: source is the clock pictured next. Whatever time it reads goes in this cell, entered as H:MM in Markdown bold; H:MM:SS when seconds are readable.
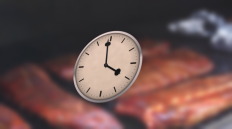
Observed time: **3:59**
